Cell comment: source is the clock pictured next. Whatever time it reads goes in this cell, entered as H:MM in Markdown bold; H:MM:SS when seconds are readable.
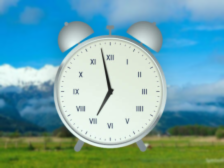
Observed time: **6:58**
